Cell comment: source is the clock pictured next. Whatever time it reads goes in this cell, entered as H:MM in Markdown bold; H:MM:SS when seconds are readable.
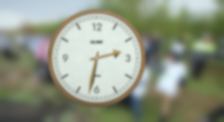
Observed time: **2:32**
